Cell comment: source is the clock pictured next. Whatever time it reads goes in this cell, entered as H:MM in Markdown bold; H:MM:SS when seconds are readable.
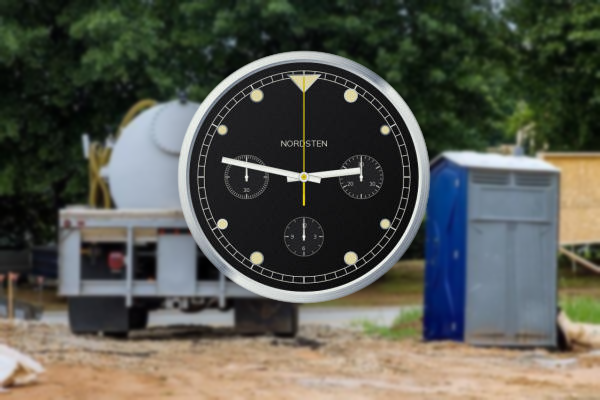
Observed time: **2:47**
